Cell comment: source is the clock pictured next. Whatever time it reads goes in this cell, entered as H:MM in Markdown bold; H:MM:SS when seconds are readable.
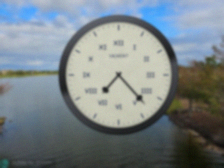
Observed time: **7:23**
